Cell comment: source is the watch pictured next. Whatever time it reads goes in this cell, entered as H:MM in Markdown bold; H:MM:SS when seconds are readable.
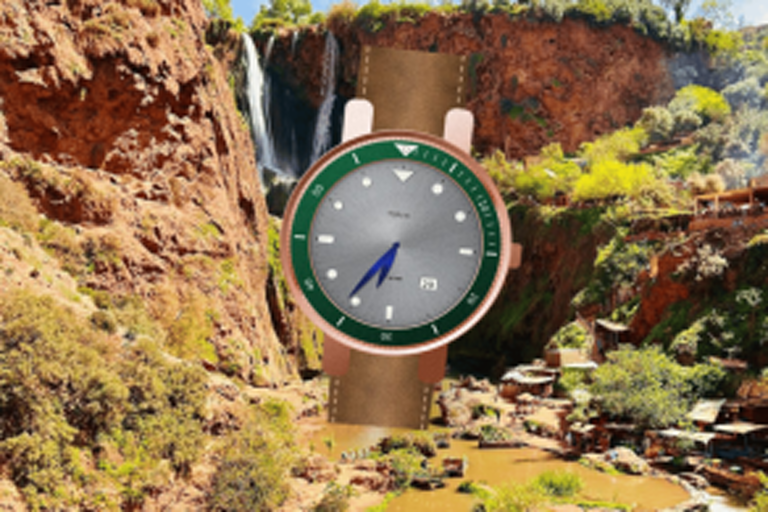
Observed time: **6:36**
